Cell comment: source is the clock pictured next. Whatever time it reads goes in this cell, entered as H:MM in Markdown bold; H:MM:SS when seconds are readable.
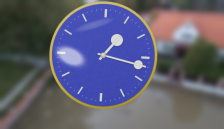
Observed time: **1:17**
